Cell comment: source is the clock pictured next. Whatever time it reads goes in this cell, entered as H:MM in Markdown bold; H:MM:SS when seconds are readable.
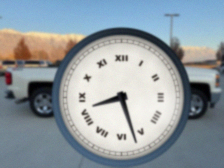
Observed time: **8:27**
